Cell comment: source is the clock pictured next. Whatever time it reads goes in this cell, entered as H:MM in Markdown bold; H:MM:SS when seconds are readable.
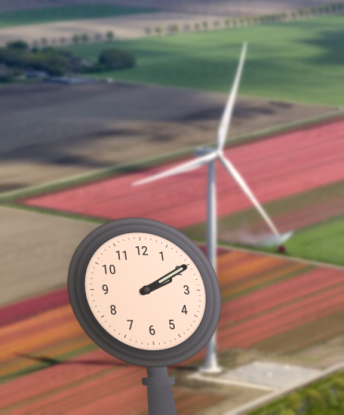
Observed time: **2:10**
